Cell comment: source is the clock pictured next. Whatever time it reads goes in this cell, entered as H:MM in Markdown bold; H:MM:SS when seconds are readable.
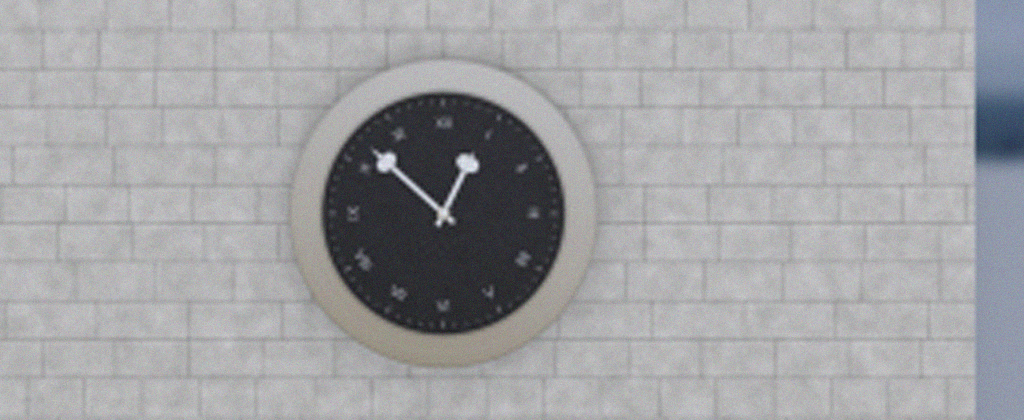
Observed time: **12:52**
